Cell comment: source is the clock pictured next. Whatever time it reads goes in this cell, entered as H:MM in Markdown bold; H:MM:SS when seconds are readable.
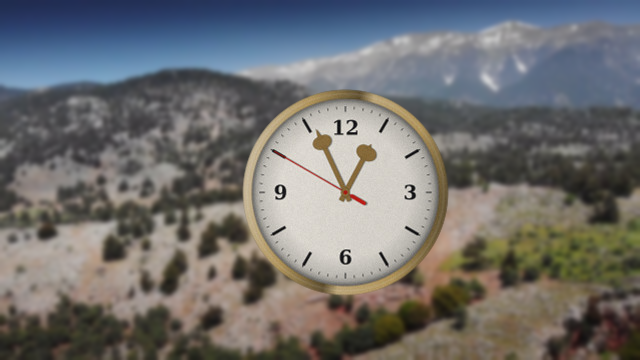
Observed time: **12:55:50**
